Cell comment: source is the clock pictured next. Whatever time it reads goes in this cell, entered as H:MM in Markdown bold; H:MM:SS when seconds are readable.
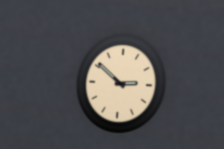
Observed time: **2:51**
